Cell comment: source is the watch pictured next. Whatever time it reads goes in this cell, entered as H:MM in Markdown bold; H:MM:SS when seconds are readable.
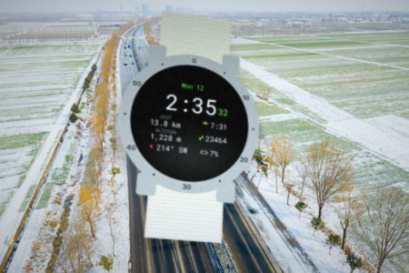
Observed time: **2:35**
